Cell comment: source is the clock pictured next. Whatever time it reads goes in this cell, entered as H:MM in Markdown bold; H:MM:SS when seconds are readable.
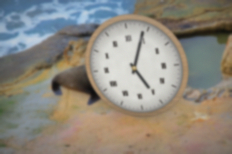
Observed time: **5:04**
